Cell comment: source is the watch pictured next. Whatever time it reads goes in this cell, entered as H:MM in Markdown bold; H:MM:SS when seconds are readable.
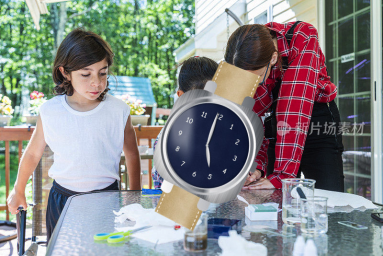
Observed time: **4:59**
